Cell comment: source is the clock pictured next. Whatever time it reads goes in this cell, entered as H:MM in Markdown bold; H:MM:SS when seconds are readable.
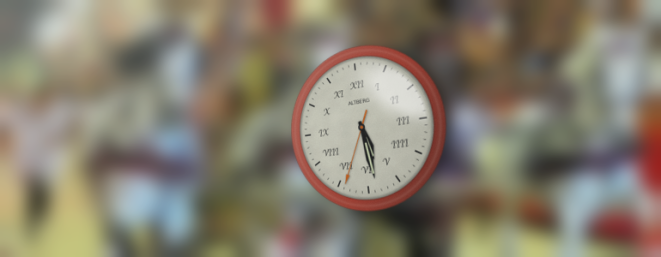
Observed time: **5:28:34**
